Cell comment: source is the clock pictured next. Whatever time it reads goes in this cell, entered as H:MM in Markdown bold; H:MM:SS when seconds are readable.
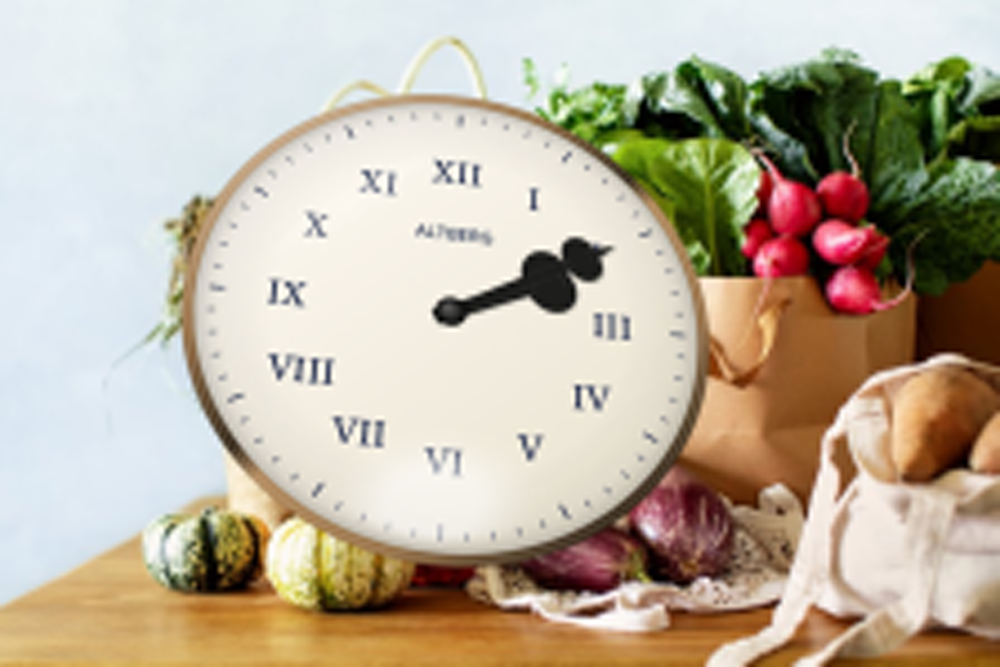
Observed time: **2:10**
